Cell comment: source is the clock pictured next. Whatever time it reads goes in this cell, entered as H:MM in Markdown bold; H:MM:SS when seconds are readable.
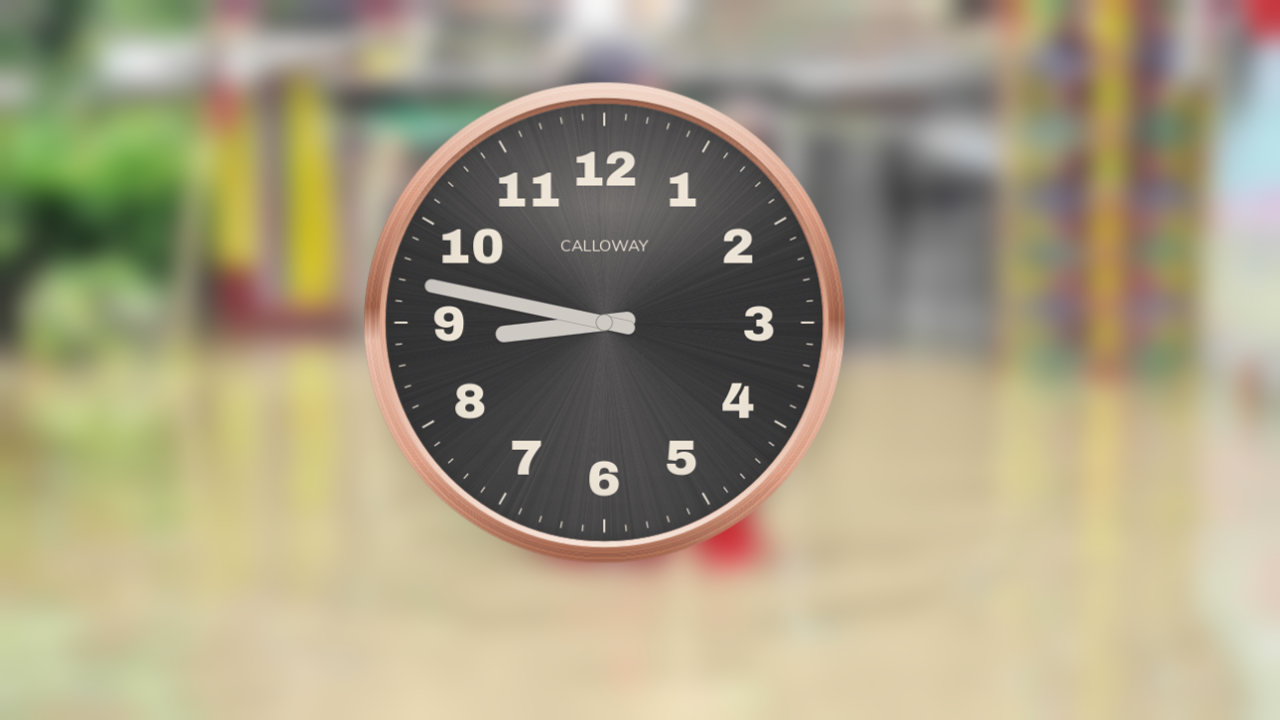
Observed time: **8:47**
